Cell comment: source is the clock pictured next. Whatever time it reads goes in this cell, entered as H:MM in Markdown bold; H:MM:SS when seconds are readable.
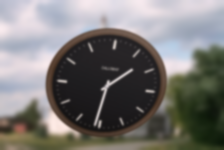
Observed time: **1:31**
